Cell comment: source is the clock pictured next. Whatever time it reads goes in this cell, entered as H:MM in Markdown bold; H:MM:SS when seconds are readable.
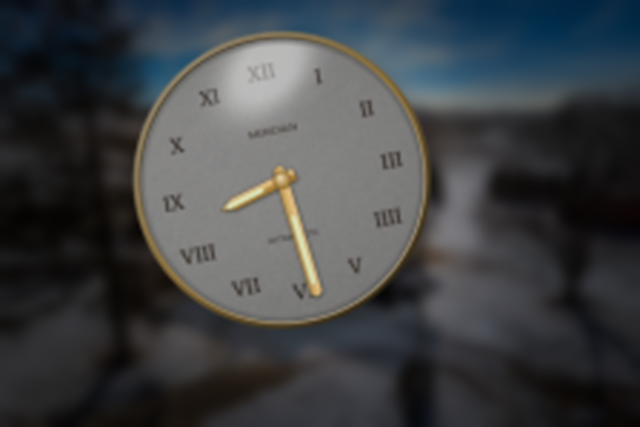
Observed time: **8:29**
